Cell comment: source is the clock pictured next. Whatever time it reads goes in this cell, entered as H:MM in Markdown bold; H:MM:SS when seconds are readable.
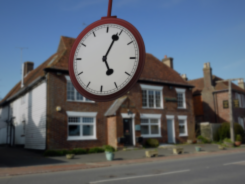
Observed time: **5:04**
